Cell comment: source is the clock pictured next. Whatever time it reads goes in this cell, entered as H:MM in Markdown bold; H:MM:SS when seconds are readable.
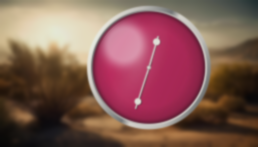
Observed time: **12:33**
